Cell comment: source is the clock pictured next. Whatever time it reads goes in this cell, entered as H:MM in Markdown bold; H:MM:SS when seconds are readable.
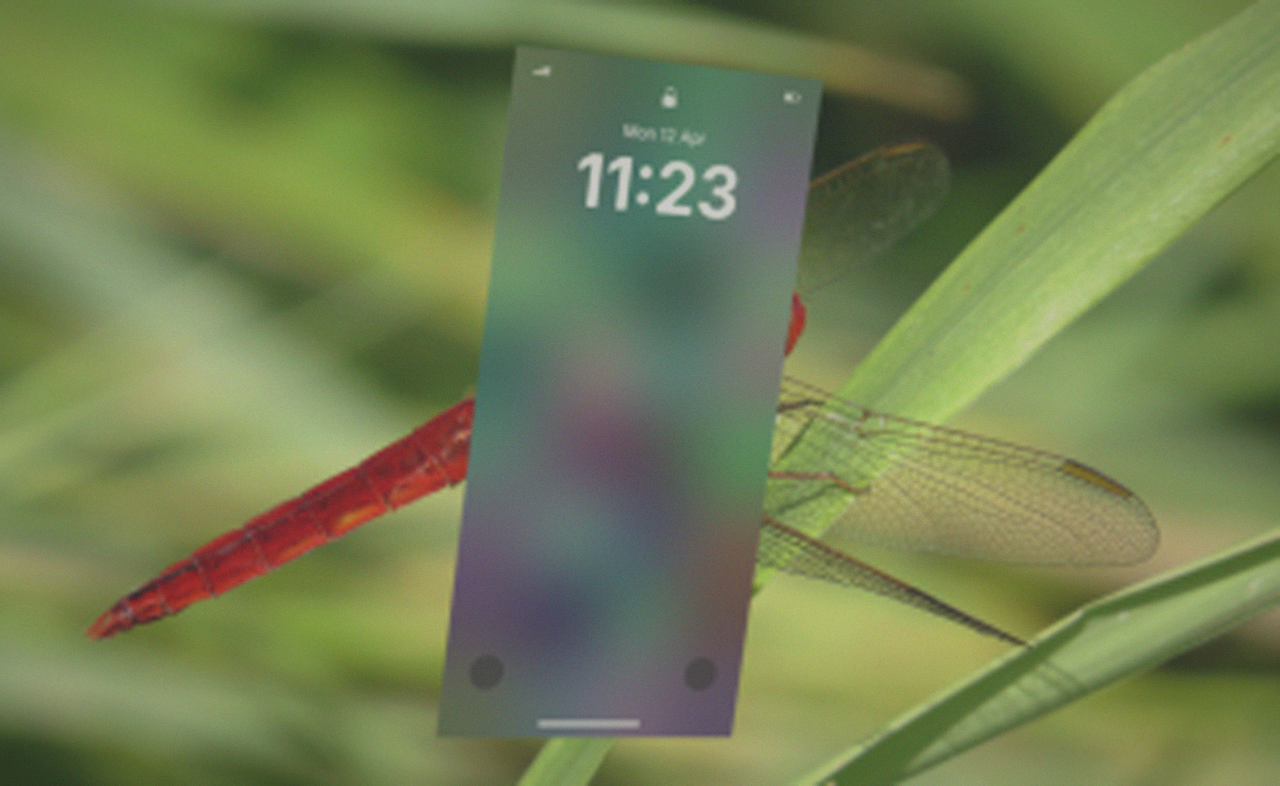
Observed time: **11:23**
